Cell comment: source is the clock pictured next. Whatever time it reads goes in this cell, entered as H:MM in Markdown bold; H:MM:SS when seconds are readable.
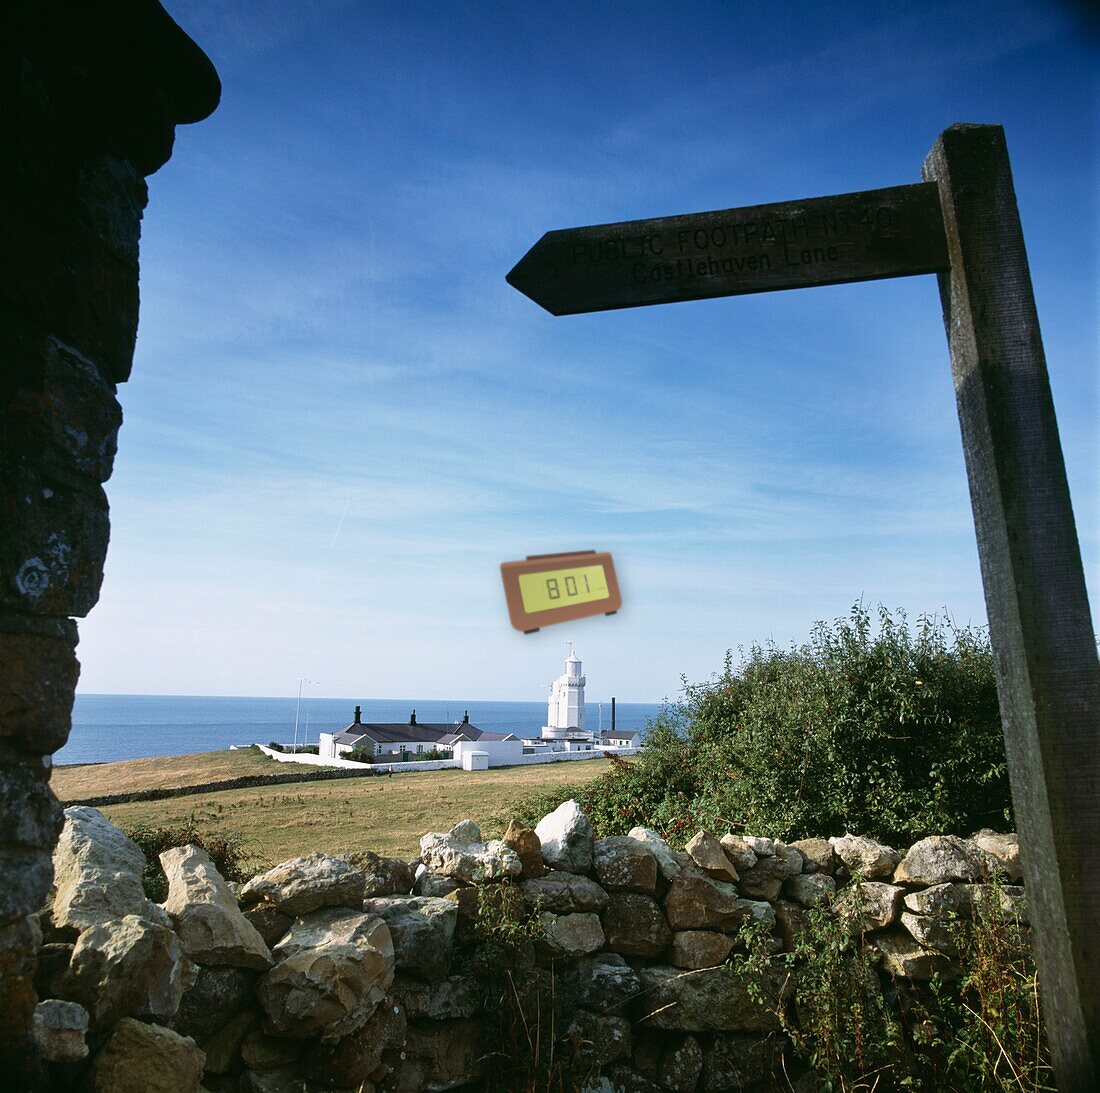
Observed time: **8:01**
